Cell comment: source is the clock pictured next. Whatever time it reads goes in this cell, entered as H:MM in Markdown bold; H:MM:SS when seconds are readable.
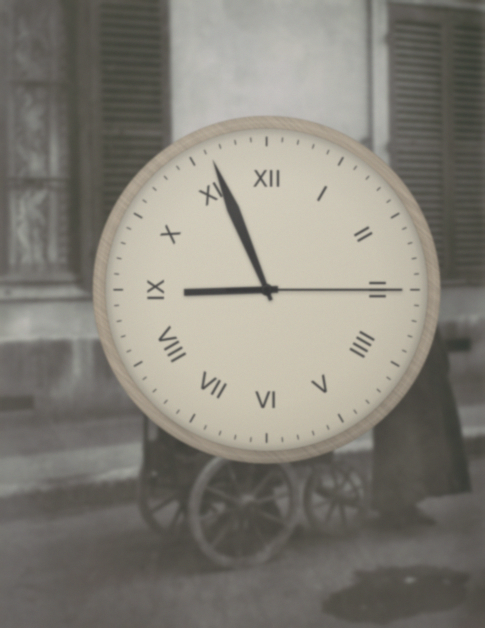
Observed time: **8:56:15**
